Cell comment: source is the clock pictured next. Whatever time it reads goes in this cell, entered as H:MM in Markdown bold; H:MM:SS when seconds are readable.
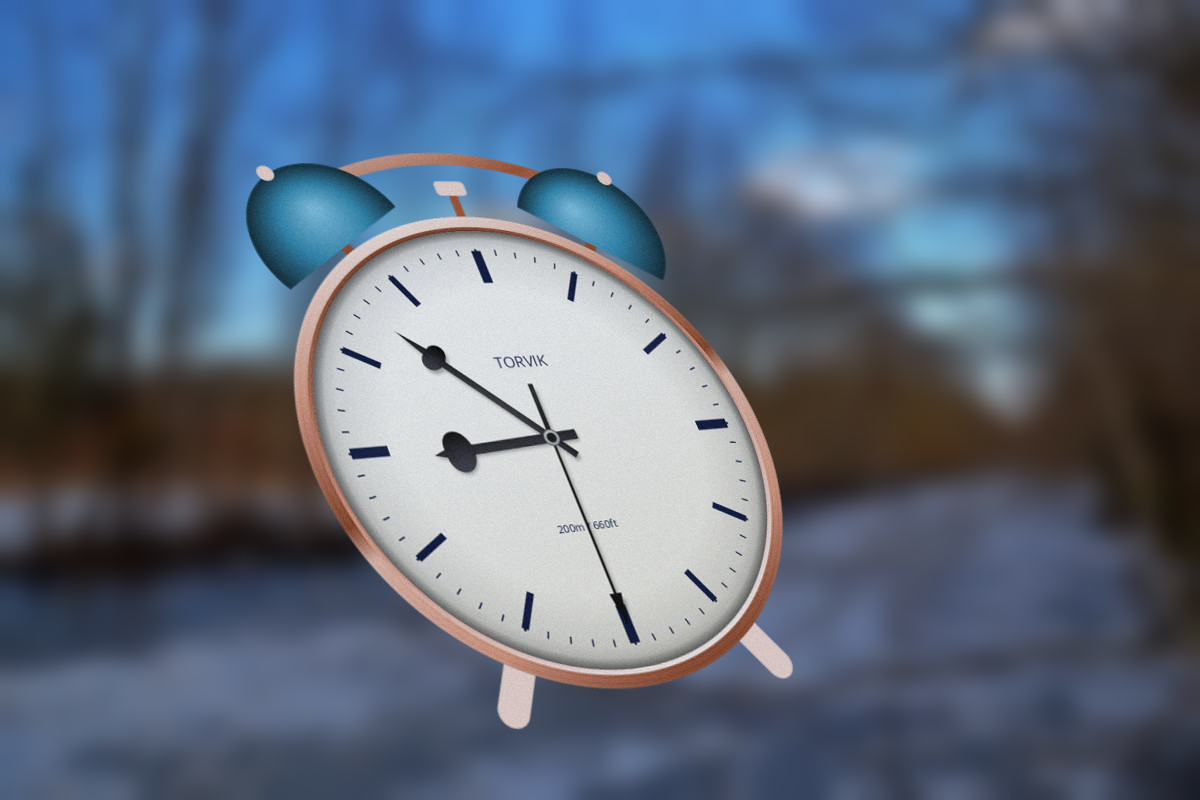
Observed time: **8:52:30**
